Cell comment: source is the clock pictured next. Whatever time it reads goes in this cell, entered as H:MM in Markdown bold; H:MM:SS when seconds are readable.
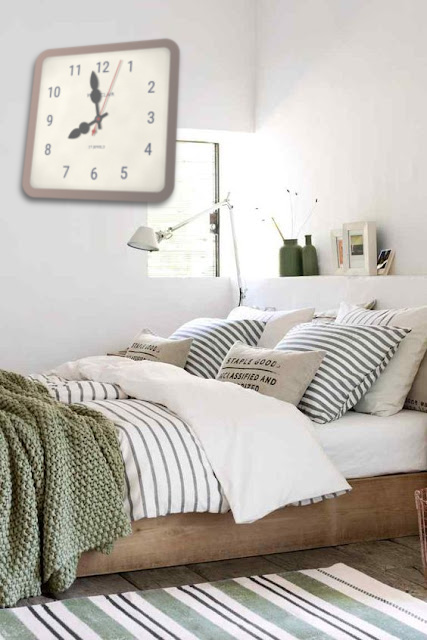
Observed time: **7:58:03**
